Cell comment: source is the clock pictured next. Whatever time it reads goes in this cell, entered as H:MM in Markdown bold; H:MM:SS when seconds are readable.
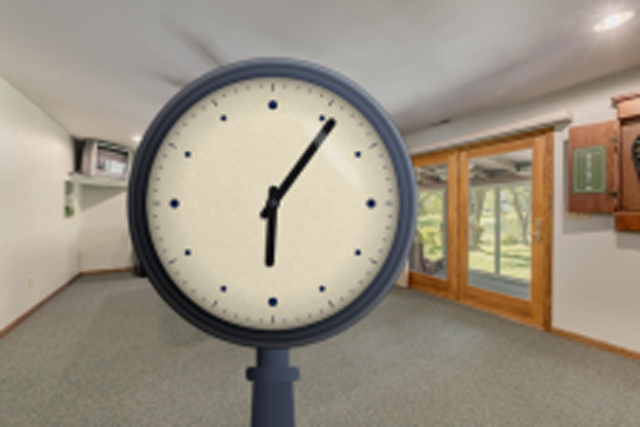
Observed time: **6:06**
